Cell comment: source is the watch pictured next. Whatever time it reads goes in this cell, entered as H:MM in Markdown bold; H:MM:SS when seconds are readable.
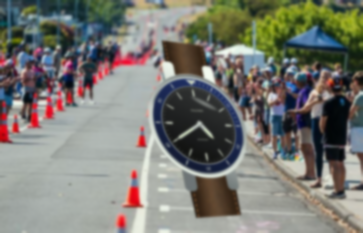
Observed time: **4:40**
